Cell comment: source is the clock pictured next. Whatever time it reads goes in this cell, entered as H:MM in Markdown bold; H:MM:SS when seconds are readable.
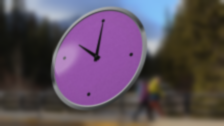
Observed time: **10:00**
